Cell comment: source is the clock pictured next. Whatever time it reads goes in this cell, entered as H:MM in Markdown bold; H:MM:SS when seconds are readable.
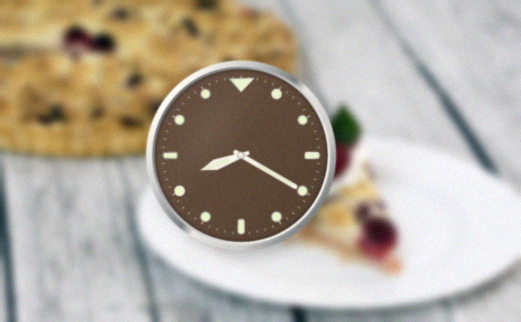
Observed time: **8:20**
